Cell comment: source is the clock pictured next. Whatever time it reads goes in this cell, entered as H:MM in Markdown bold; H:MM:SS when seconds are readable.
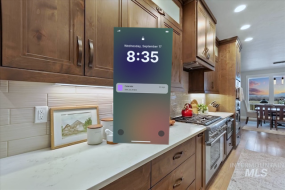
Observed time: **8:35**
